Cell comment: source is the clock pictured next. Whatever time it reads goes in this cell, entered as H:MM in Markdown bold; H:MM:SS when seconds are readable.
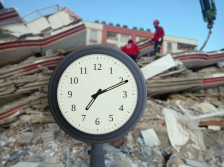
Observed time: **7:11**
